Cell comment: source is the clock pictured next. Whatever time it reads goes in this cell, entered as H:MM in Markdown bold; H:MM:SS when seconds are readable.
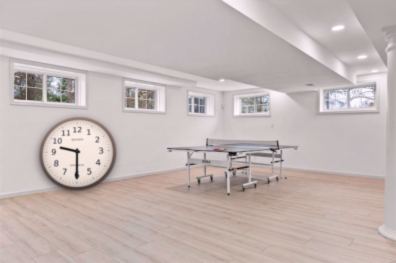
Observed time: **9:30**
